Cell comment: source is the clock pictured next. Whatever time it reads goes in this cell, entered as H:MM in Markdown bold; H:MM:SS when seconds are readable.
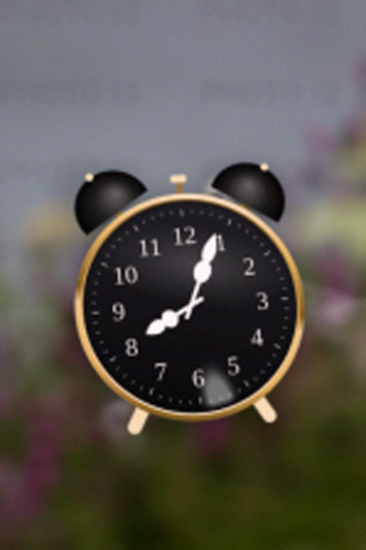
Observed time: **8:04**
